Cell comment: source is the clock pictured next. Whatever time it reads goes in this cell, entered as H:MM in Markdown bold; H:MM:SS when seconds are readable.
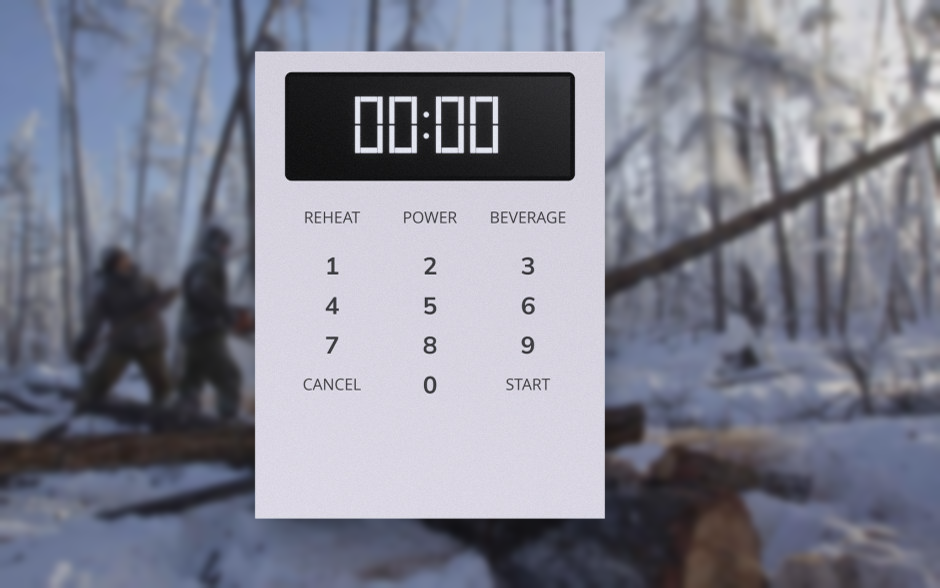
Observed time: **0:00**
